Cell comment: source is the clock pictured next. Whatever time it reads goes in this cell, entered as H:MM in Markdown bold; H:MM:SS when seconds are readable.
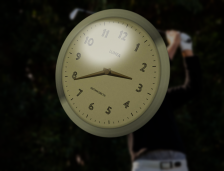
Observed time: **2:39**
